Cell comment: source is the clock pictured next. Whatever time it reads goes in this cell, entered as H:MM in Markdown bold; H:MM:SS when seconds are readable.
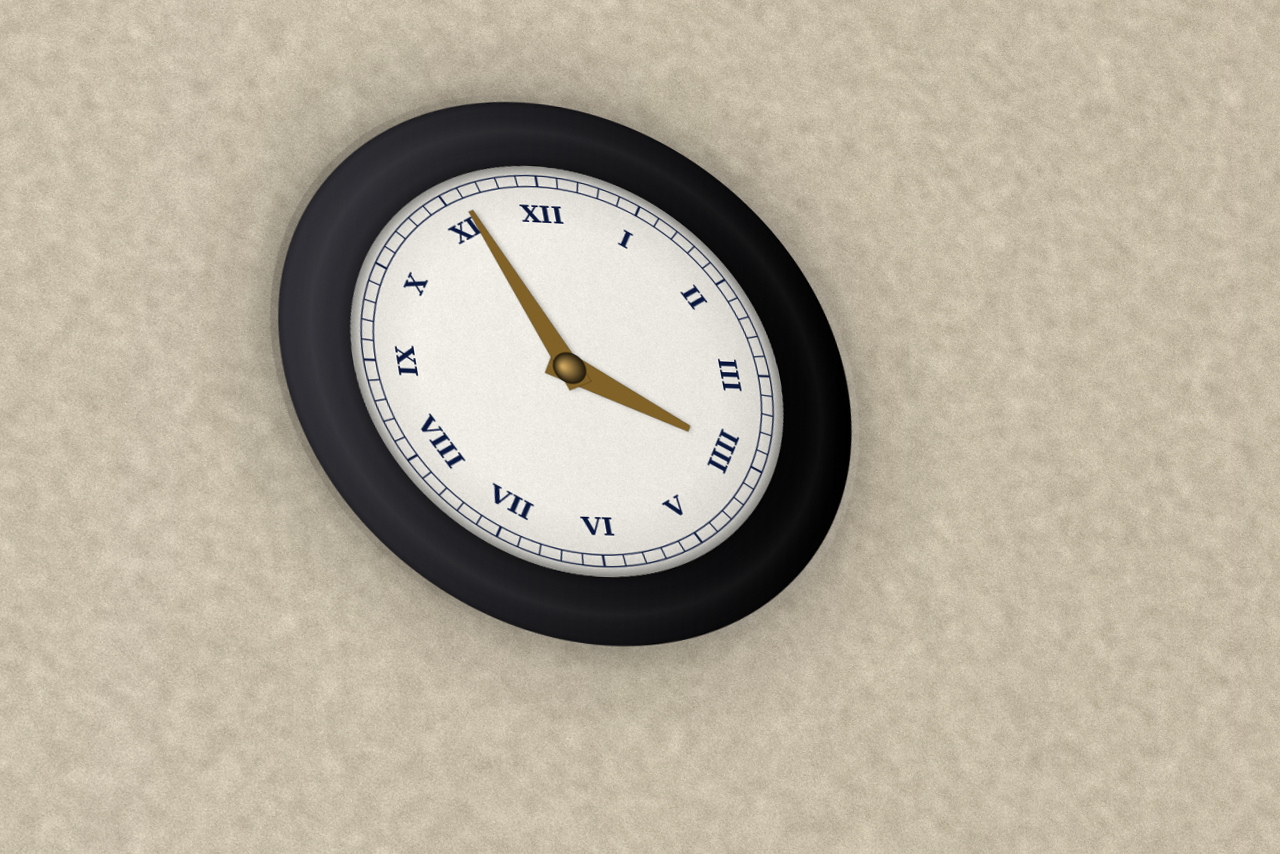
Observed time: **3:56**
